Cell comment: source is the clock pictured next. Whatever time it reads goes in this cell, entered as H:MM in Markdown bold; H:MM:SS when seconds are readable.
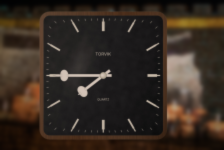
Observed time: **7:45**
